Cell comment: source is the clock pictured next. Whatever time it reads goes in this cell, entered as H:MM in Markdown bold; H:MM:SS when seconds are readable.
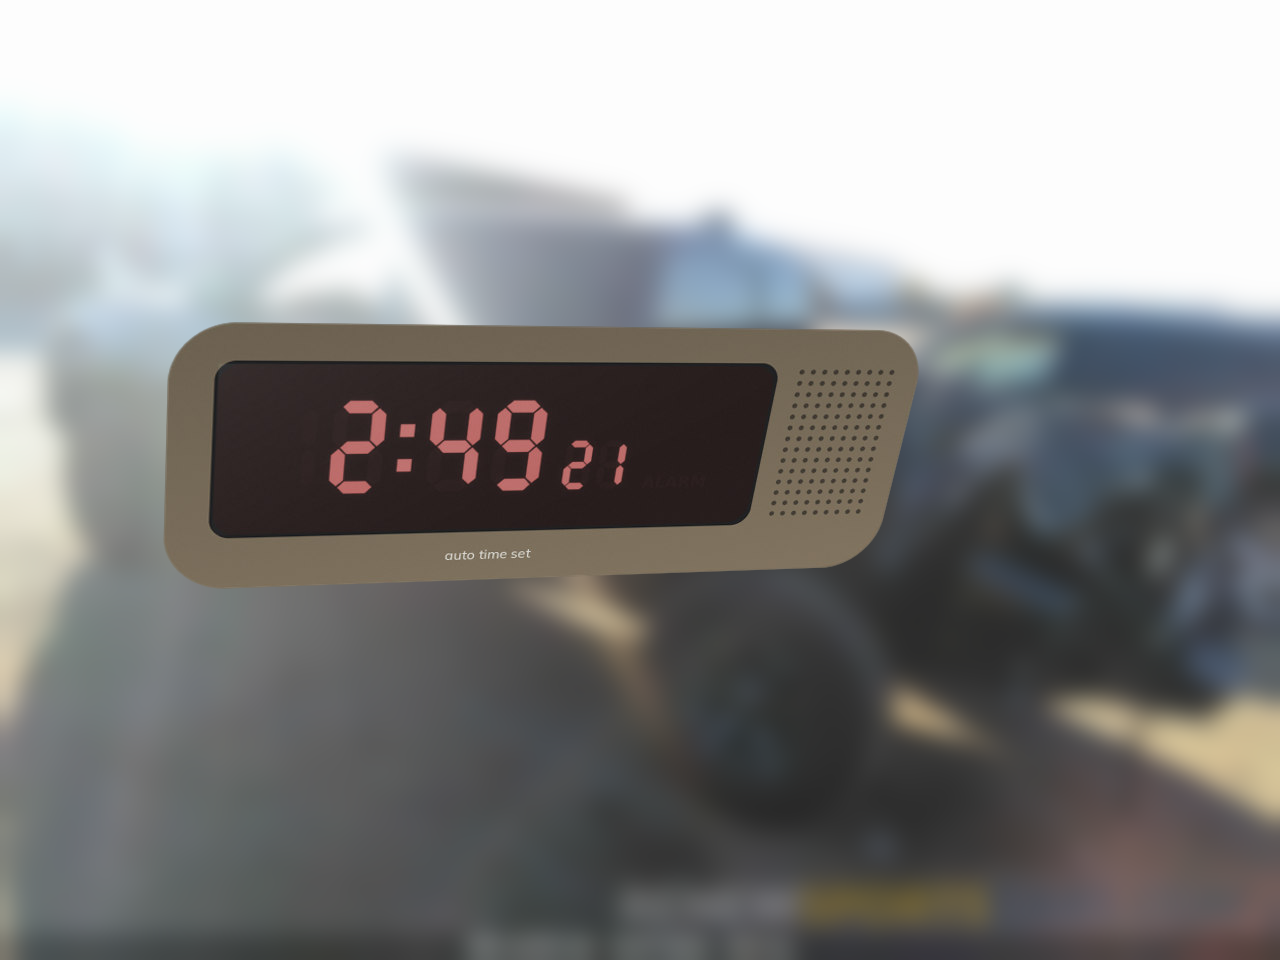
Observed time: **2:49:21**
